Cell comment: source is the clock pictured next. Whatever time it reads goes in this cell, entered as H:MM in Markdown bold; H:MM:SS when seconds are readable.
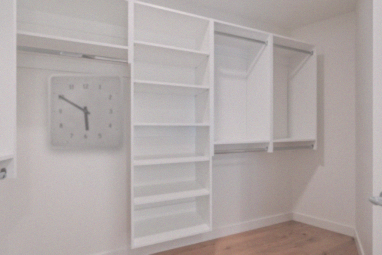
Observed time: **5:50**
